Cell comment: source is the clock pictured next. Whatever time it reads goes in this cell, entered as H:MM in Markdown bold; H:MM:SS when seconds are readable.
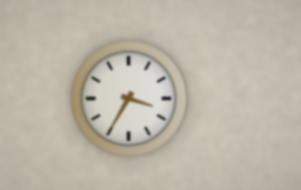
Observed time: **3:35**
